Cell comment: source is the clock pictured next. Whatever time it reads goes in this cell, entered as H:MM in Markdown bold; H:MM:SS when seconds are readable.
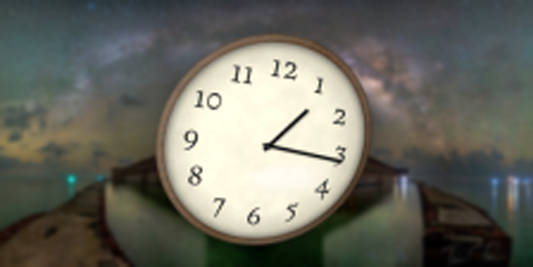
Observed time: **1:16**
